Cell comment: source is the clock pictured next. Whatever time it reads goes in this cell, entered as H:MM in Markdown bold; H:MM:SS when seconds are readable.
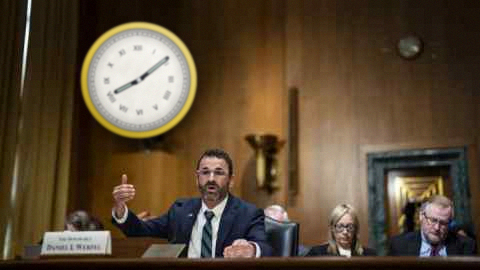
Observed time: **8:09**
